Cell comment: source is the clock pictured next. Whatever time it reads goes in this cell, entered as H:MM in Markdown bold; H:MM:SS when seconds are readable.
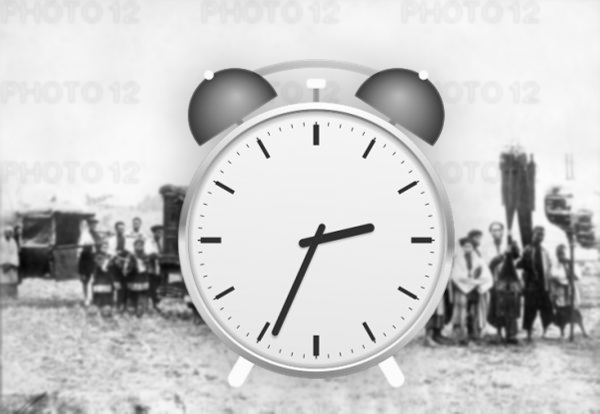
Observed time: **2:34**
